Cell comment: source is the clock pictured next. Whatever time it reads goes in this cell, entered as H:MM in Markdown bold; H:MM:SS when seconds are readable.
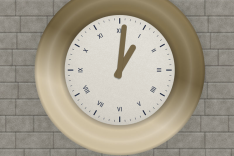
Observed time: **1:01**
